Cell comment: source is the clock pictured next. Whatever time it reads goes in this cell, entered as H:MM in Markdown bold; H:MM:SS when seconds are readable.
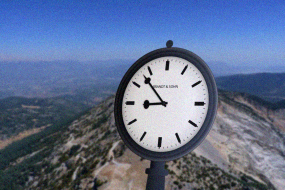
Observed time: **8:53**
